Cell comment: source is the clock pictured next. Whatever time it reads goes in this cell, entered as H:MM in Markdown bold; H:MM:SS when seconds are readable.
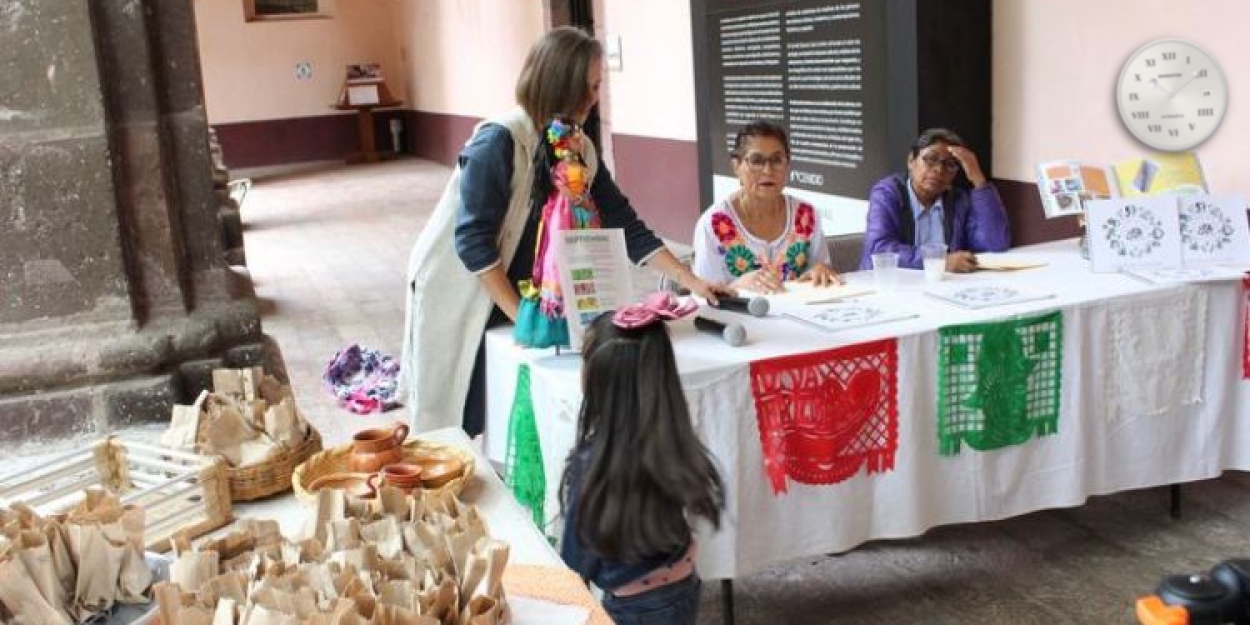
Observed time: **10:09**
